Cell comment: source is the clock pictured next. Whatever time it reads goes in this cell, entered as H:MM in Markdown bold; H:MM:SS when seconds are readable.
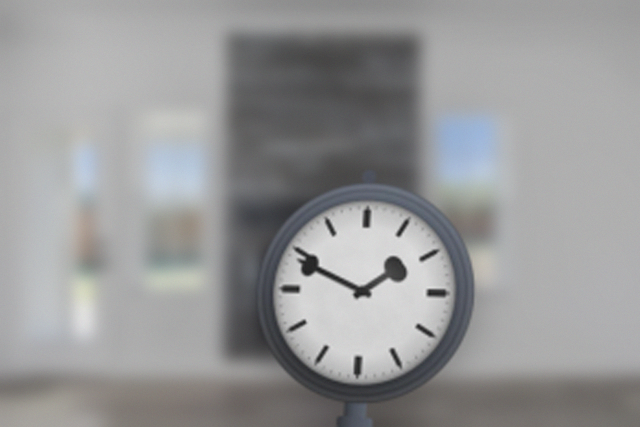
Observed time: **1:49**
